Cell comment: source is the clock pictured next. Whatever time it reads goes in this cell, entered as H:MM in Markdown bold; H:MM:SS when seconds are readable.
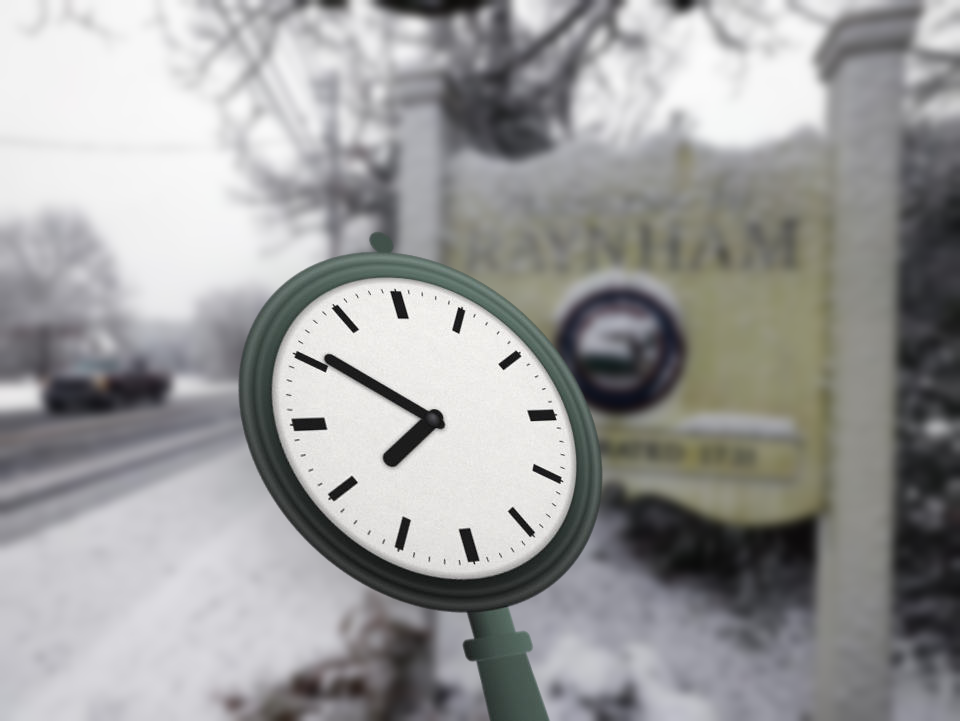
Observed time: **7:51**
